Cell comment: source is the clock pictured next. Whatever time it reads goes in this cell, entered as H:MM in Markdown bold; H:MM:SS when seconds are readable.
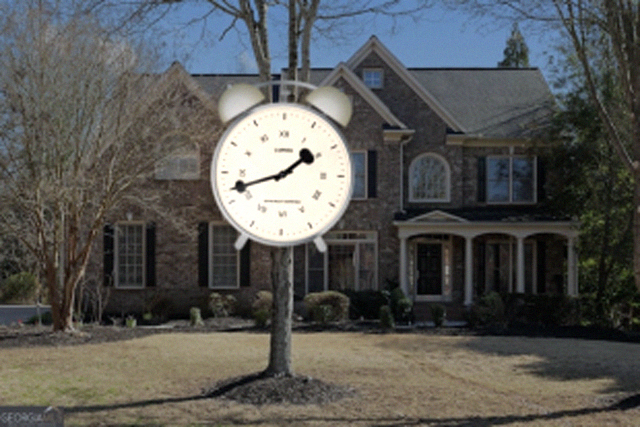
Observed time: **1:42**
